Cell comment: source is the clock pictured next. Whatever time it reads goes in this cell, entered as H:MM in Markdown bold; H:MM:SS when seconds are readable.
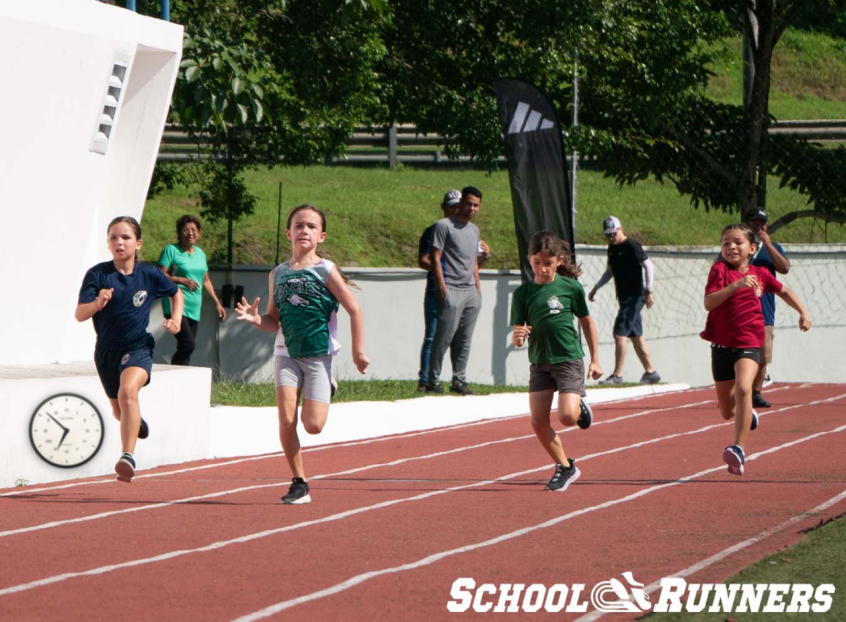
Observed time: **6:52**
